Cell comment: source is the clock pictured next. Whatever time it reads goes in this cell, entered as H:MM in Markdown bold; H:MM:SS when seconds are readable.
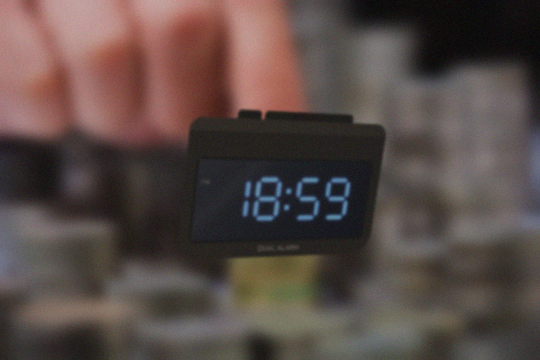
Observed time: **18:59**
